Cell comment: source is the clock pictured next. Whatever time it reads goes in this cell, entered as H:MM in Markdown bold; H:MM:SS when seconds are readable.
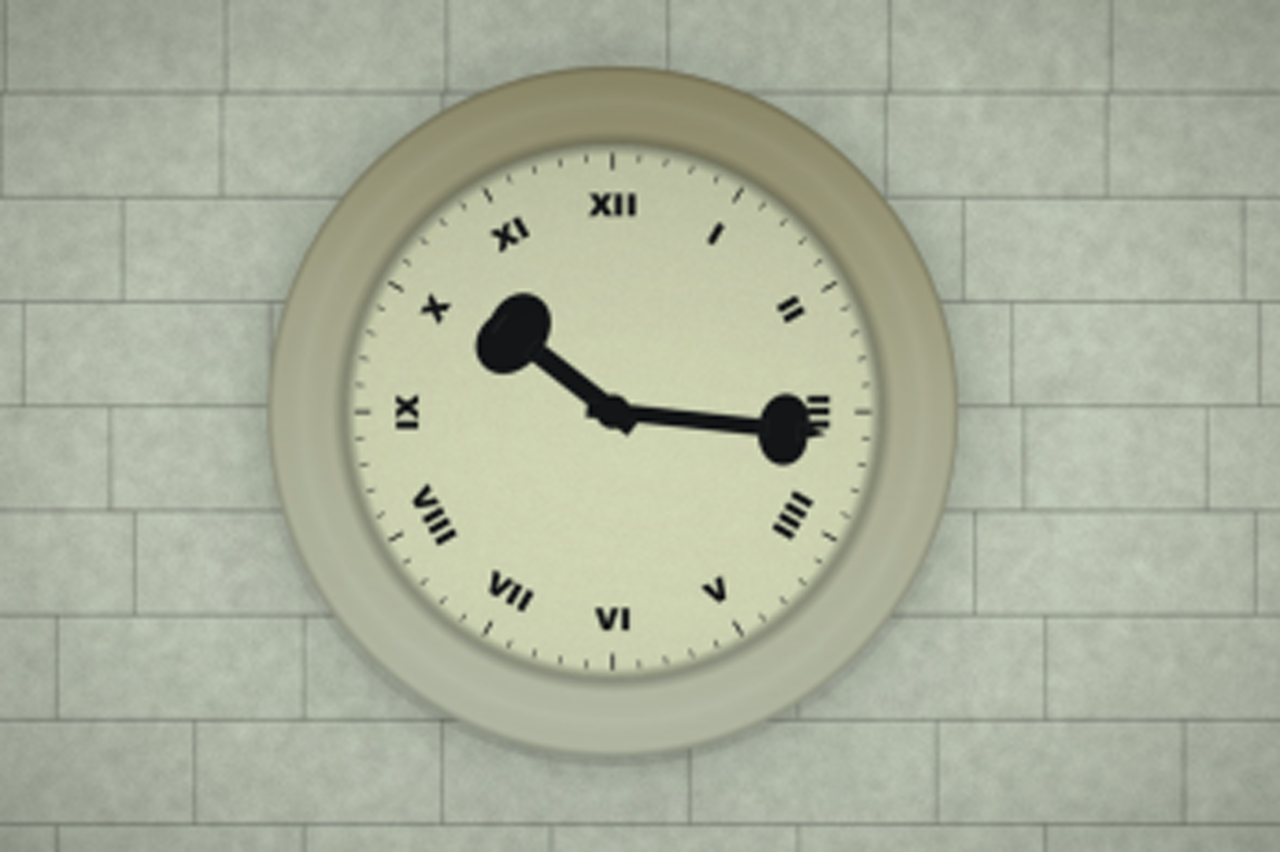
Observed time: **10:16**
